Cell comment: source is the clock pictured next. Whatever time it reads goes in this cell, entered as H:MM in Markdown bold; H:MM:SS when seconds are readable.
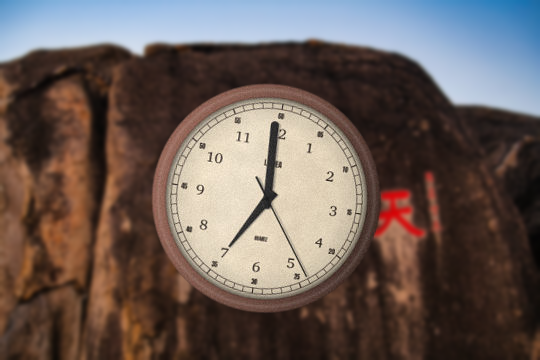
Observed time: **6:59:24**
